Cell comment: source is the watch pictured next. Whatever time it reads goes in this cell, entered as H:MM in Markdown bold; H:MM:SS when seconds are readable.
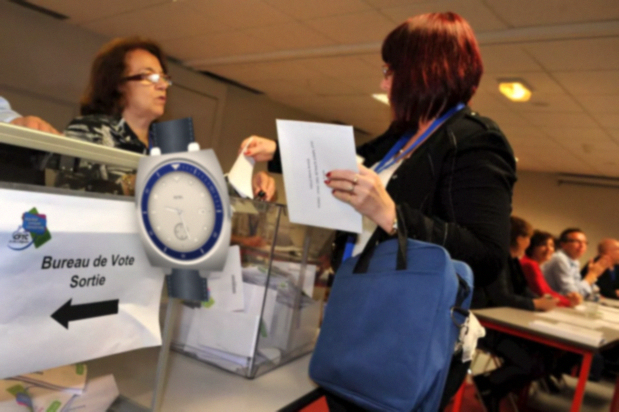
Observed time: **9:27**
